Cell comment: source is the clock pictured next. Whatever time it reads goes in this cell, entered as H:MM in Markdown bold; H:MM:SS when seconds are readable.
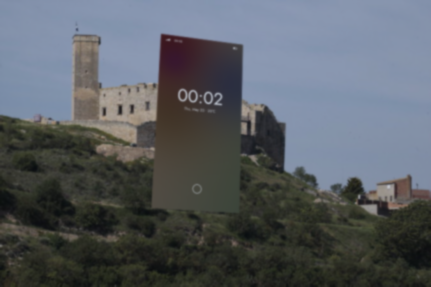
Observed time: **0:02**
